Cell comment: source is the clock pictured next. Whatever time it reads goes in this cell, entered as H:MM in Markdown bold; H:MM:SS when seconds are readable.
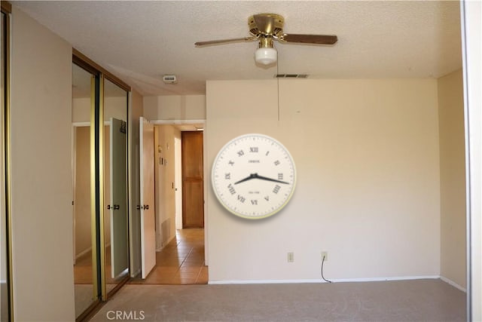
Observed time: **8:17**
